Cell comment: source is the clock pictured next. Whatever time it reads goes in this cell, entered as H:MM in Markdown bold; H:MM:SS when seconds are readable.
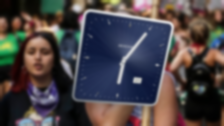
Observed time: **6:05**
